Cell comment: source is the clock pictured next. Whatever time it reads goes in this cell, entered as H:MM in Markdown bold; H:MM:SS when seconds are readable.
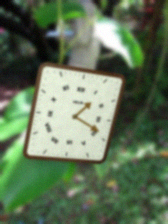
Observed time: **1:19**
